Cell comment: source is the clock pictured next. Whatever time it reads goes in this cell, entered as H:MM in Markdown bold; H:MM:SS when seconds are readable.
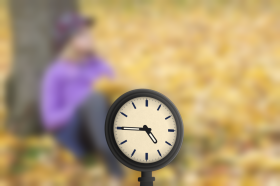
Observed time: **4:45**
